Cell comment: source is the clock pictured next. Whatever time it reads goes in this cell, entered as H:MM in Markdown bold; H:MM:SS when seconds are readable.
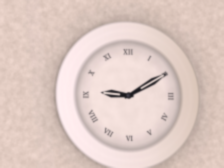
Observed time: **9:10**
